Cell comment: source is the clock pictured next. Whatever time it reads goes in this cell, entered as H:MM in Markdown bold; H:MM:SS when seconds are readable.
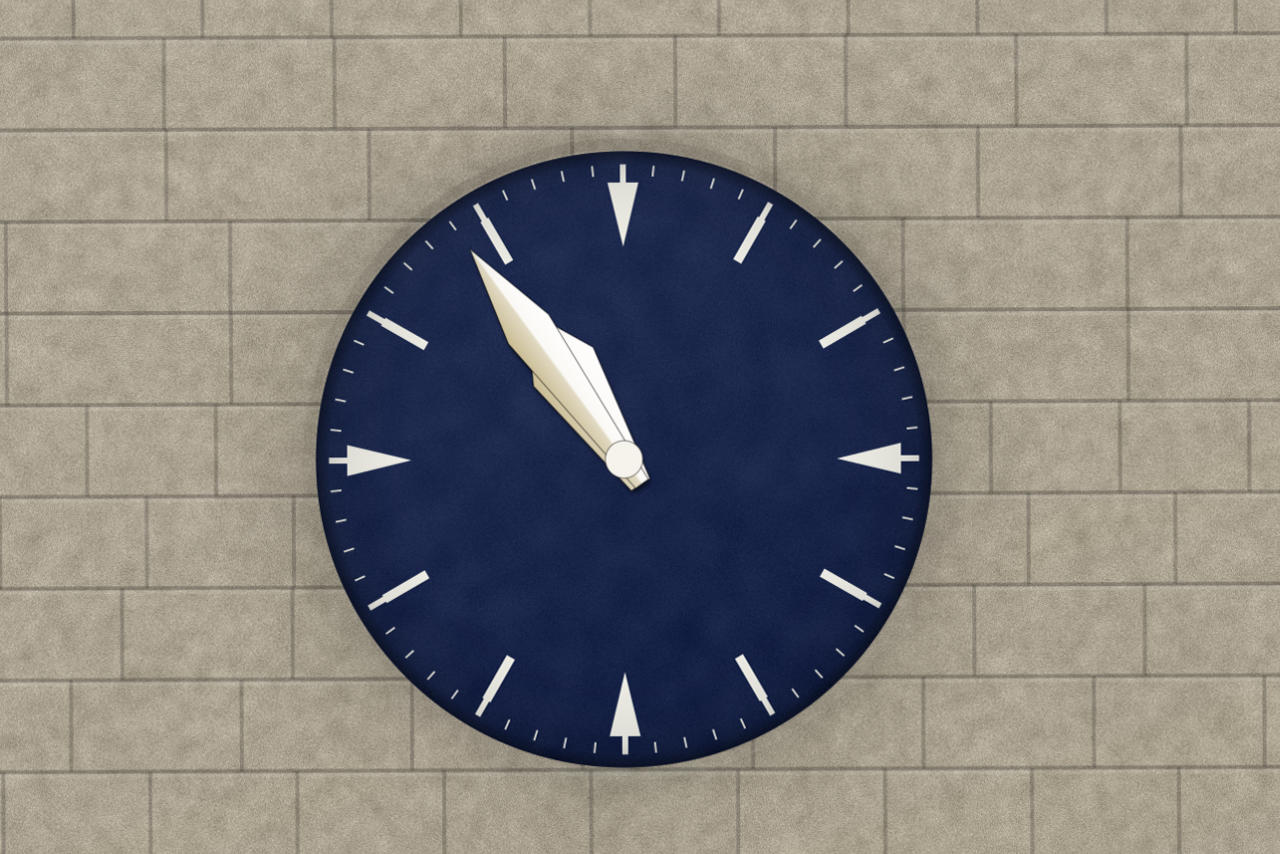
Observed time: **10:54**
